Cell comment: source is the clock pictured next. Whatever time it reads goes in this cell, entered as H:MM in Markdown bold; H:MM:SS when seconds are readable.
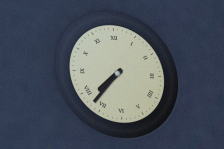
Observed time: **7:37**
